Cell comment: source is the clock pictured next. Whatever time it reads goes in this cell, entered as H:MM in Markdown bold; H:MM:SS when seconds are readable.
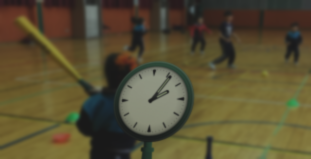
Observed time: **2:06**
